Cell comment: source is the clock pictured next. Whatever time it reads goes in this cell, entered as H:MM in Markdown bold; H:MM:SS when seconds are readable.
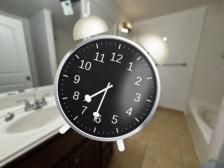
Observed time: **7:31**
